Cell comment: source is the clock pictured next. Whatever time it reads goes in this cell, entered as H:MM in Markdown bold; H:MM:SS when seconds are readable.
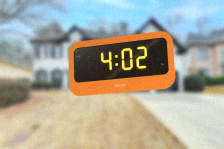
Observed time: **4:02**
